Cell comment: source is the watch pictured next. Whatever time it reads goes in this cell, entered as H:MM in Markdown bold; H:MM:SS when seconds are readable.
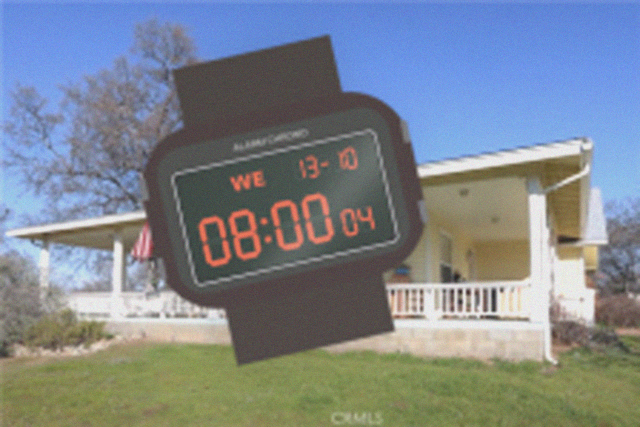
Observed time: **8:00:04**
